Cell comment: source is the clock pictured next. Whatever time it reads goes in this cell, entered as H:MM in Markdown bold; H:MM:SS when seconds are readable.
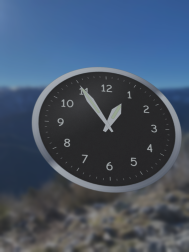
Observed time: **12:55**
